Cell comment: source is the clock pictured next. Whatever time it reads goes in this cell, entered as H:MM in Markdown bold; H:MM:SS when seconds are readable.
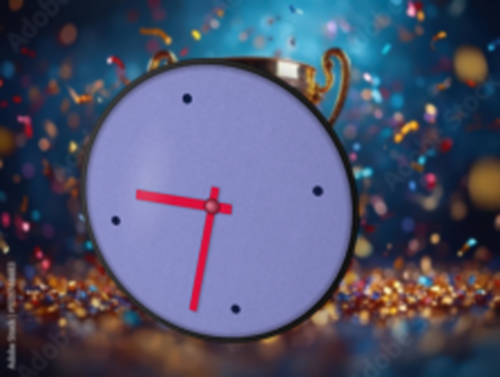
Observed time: **9:34**
